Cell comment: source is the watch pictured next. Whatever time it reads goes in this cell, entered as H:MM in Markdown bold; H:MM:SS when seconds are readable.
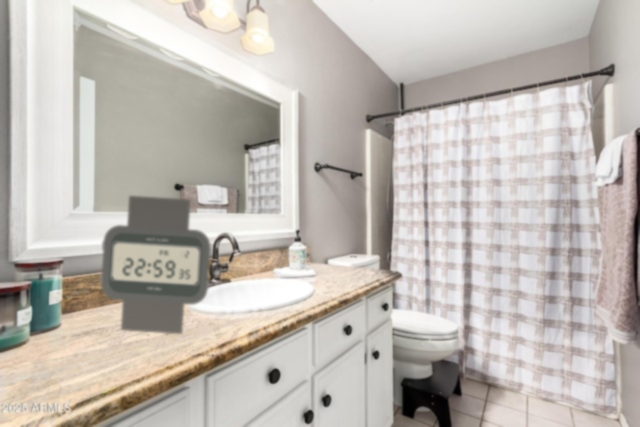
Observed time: **22:59**
